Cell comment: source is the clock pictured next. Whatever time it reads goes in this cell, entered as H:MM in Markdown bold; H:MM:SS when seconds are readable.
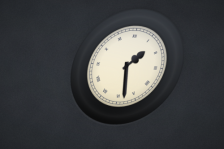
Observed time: **1:28**
